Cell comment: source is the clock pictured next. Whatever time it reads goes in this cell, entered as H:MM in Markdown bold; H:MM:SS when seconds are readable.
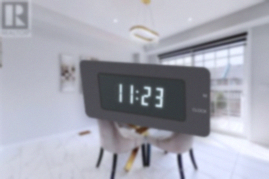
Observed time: **11:23**
